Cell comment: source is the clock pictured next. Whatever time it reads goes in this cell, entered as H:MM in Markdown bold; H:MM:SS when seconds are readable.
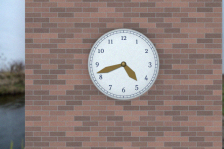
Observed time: **4:42**
